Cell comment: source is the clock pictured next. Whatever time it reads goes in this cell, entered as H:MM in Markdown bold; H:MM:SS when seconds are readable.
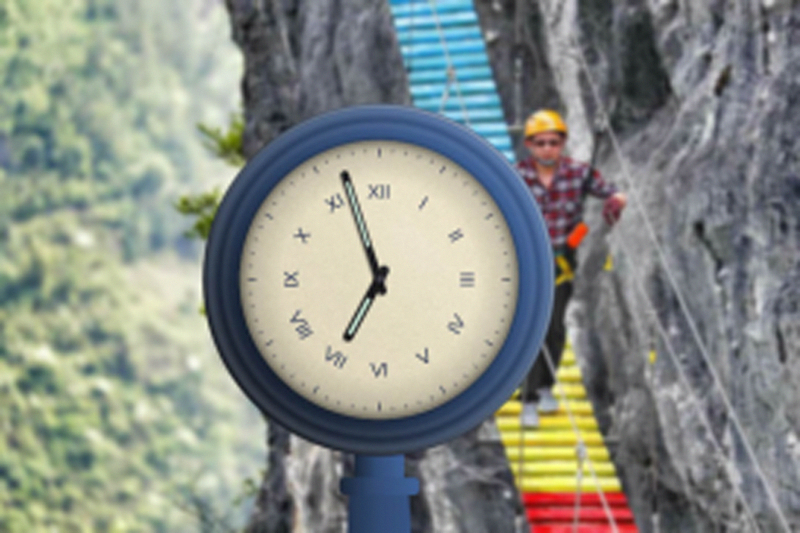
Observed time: **6:57**
